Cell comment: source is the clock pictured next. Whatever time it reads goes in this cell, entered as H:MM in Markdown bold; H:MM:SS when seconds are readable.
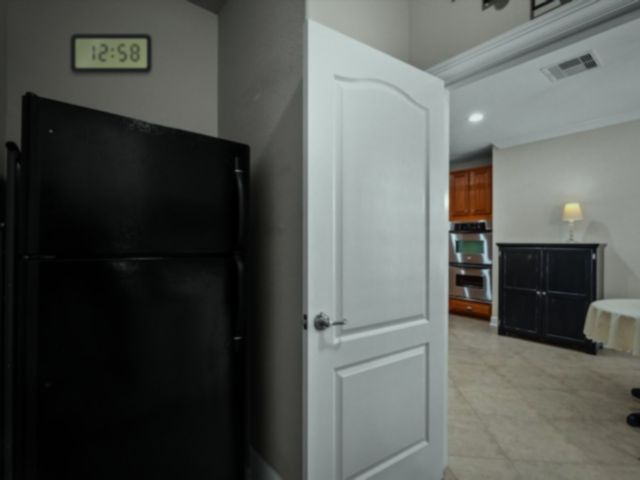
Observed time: **12:58**
